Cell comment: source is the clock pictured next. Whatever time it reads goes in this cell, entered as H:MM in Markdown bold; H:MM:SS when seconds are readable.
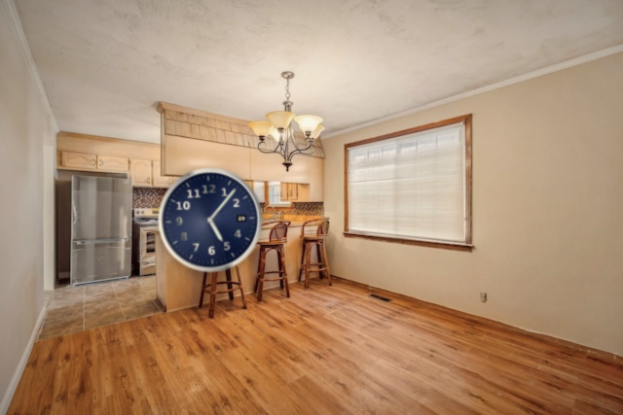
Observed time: **5:07**
